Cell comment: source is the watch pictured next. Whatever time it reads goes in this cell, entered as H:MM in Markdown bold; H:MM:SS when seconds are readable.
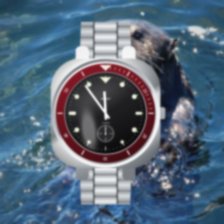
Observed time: **11:54**
